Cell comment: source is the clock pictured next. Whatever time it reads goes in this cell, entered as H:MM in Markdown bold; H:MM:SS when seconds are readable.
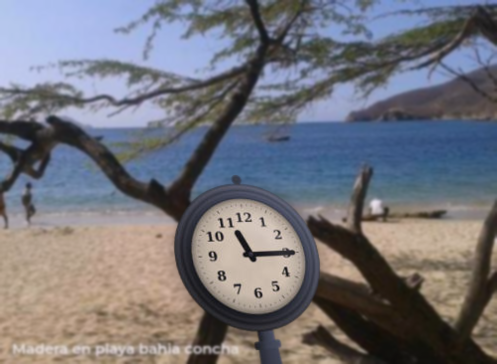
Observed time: **11:15**
